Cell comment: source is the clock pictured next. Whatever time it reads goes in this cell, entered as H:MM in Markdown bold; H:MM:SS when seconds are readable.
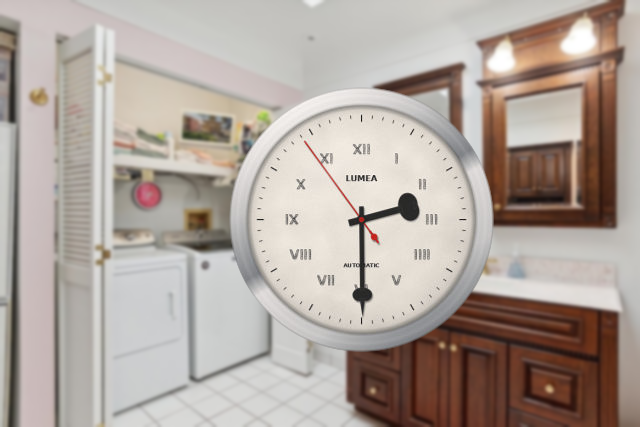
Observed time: **2:29:54**
